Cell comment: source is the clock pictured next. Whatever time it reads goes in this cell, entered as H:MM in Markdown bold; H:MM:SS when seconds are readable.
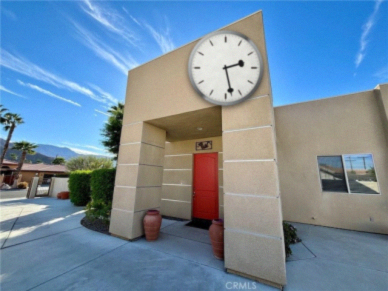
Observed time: **2:28**
